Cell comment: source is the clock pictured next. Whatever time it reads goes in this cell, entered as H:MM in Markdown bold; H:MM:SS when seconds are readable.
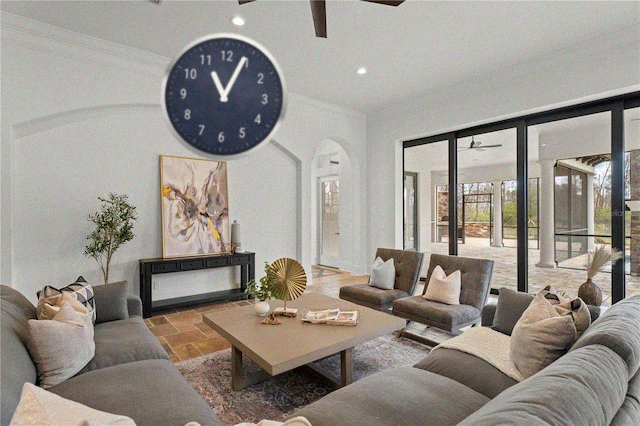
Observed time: **11:04**
